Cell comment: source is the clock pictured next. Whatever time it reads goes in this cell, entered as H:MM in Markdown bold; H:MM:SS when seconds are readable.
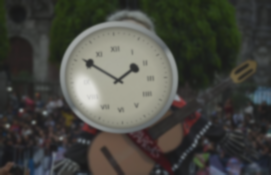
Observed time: **1:51**
